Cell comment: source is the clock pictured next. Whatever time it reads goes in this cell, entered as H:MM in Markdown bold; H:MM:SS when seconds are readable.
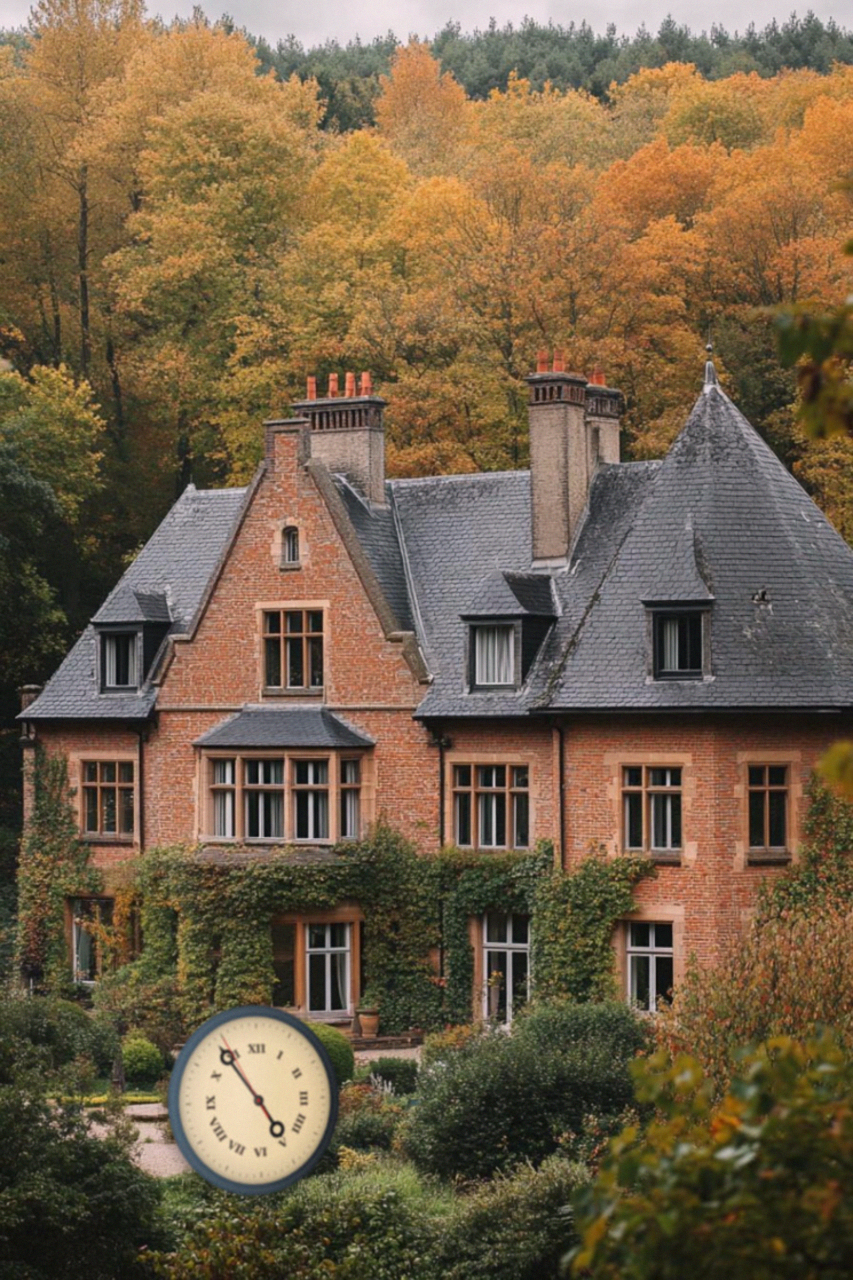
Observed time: **4:53:55**
